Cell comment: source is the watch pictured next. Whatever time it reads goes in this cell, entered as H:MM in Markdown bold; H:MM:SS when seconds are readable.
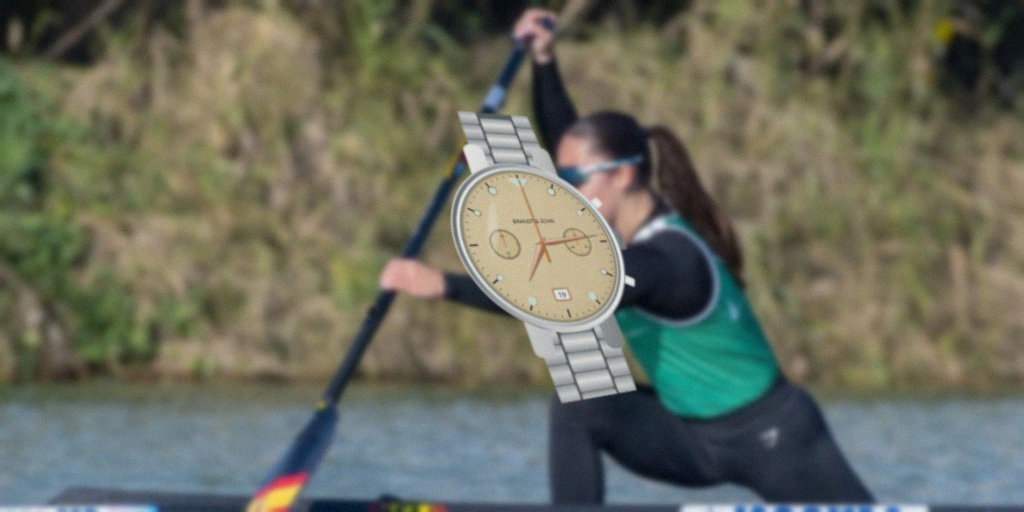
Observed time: **7:14**
